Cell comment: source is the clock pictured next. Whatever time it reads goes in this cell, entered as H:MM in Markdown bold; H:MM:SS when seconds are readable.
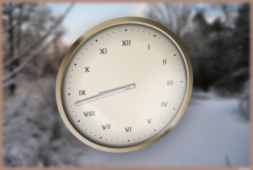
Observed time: **8:43**
